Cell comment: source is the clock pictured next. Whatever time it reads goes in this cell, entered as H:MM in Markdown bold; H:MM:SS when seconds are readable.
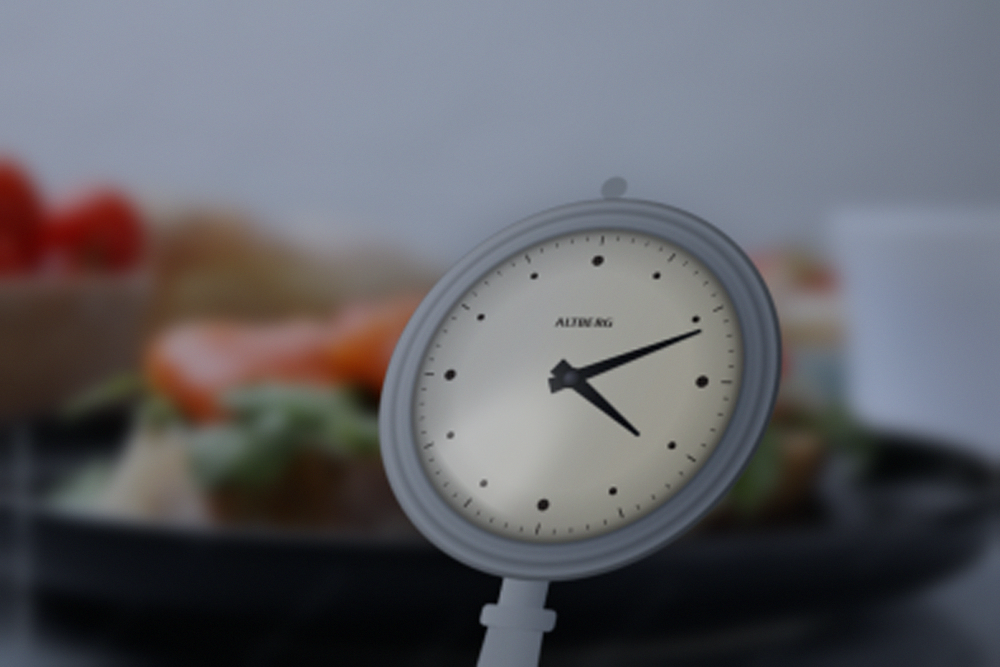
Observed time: **4:11**
